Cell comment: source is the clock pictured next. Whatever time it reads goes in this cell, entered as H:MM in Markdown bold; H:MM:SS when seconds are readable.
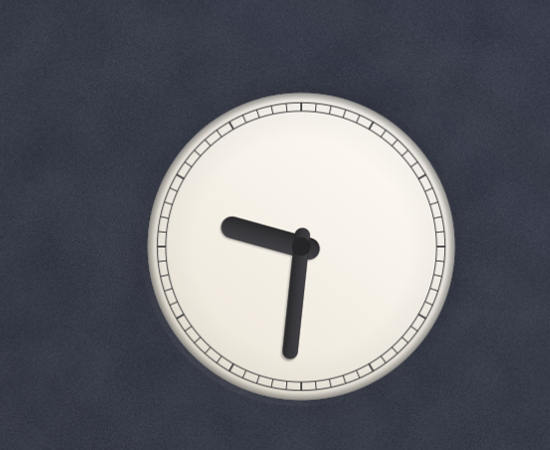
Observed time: **9:31**
